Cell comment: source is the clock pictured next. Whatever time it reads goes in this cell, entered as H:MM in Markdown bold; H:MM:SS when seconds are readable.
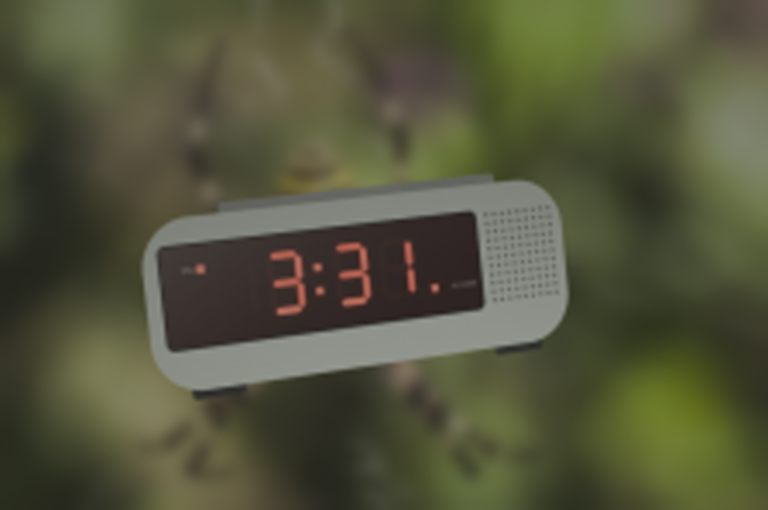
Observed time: **3:31**
